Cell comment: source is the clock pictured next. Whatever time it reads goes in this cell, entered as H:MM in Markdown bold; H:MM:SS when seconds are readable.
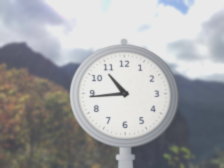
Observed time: **10:44**
